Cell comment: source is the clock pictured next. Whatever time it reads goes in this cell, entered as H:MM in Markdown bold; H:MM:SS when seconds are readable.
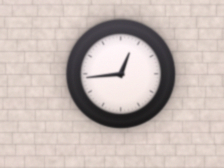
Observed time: **12:44**
